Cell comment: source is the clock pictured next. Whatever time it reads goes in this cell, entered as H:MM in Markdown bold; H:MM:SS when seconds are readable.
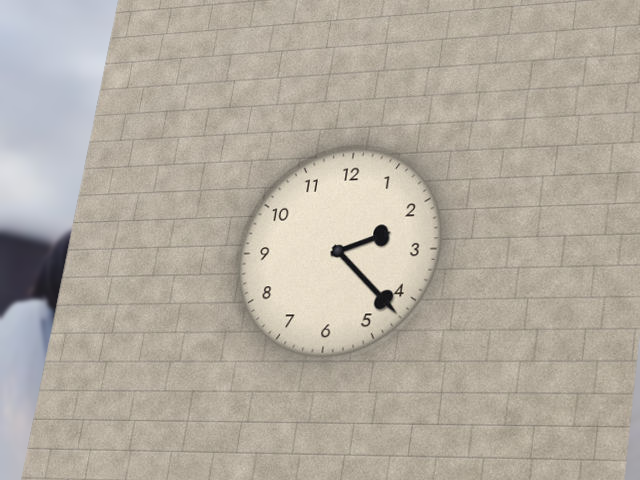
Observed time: **2:22**
